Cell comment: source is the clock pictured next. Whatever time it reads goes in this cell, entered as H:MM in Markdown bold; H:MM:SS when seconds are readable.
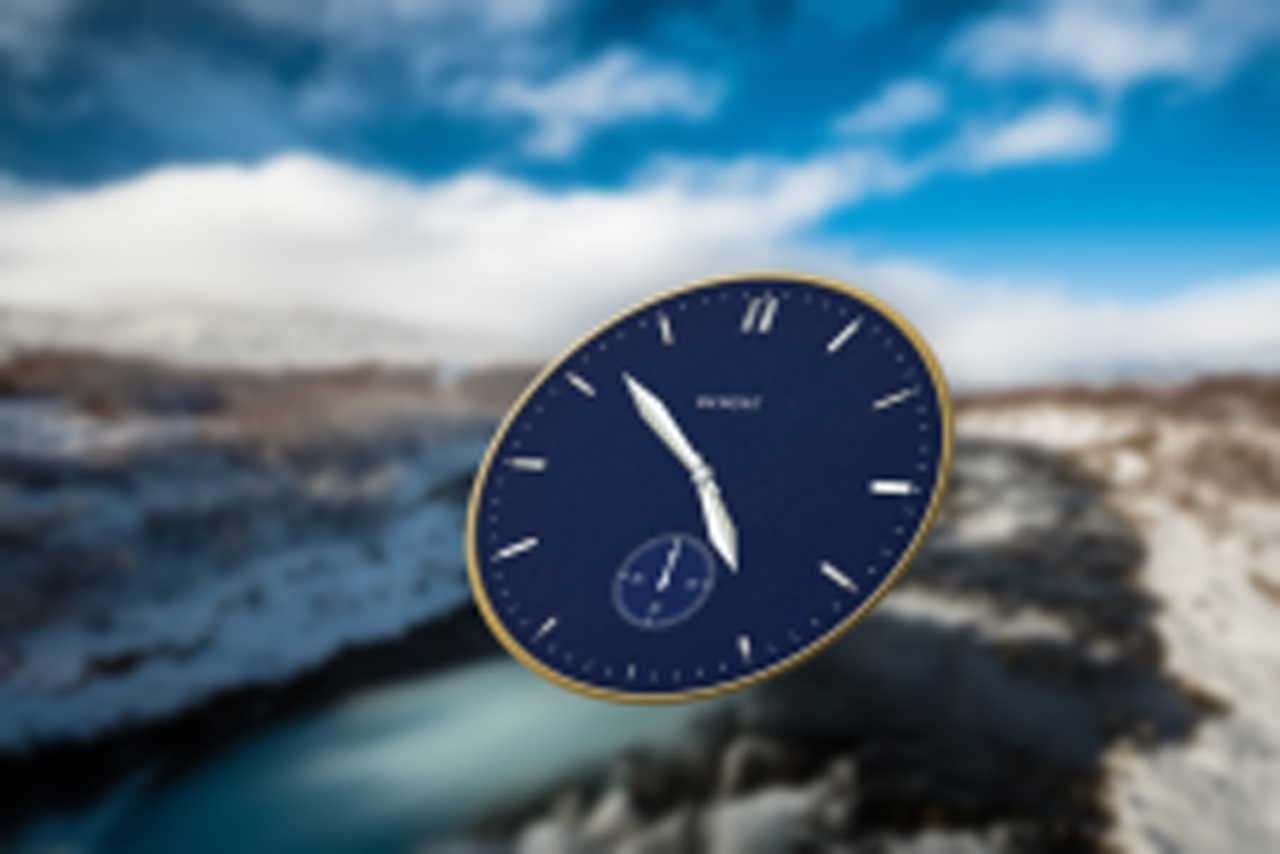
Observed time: **4:52**
